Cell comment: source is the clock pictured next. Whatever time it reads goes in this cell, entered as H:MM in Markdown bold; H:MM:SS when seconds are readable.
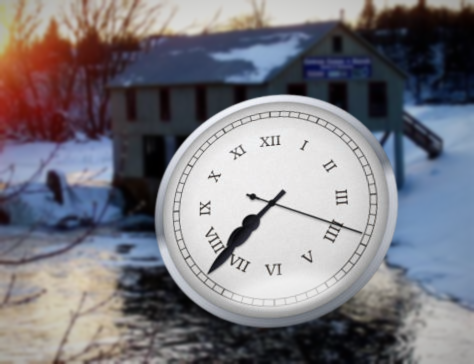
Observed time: **7:37:19**
